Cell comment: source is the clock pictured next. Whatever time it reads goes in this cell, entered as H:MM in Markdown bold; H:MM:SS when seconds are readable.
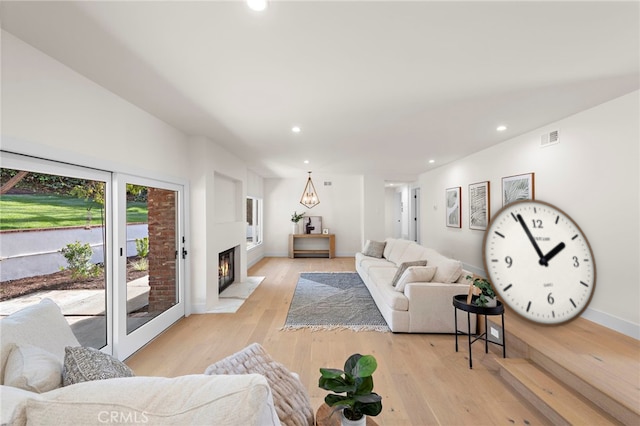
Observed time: **1:56**
